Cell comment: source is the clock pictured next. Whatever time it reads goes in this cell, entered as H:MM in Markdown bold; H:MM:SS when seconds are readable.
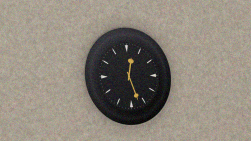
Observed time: **12:27**
